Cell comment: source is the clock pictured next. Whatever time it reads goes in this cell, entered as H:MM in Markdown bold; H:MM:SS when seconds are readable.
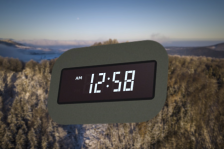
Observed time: **12:58**
